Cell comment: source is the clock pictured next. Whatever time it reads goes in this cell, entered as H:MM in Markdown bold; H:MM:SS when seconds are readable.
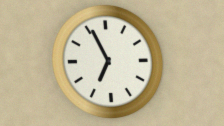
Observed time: **6:56**
